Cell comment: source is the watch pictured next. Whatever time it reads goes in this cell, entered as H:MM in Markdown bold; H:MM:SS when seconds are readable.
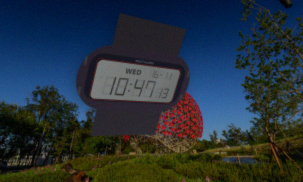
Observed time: **10:47:13**
